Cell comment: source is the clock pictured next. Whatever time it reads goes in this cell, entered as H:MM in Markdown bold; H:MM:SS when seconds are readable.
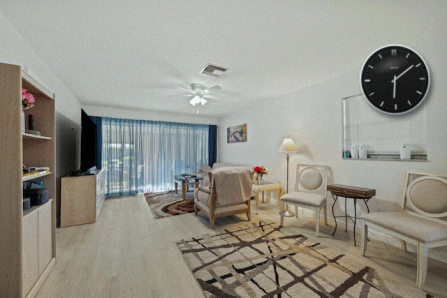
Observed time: **6:09**
